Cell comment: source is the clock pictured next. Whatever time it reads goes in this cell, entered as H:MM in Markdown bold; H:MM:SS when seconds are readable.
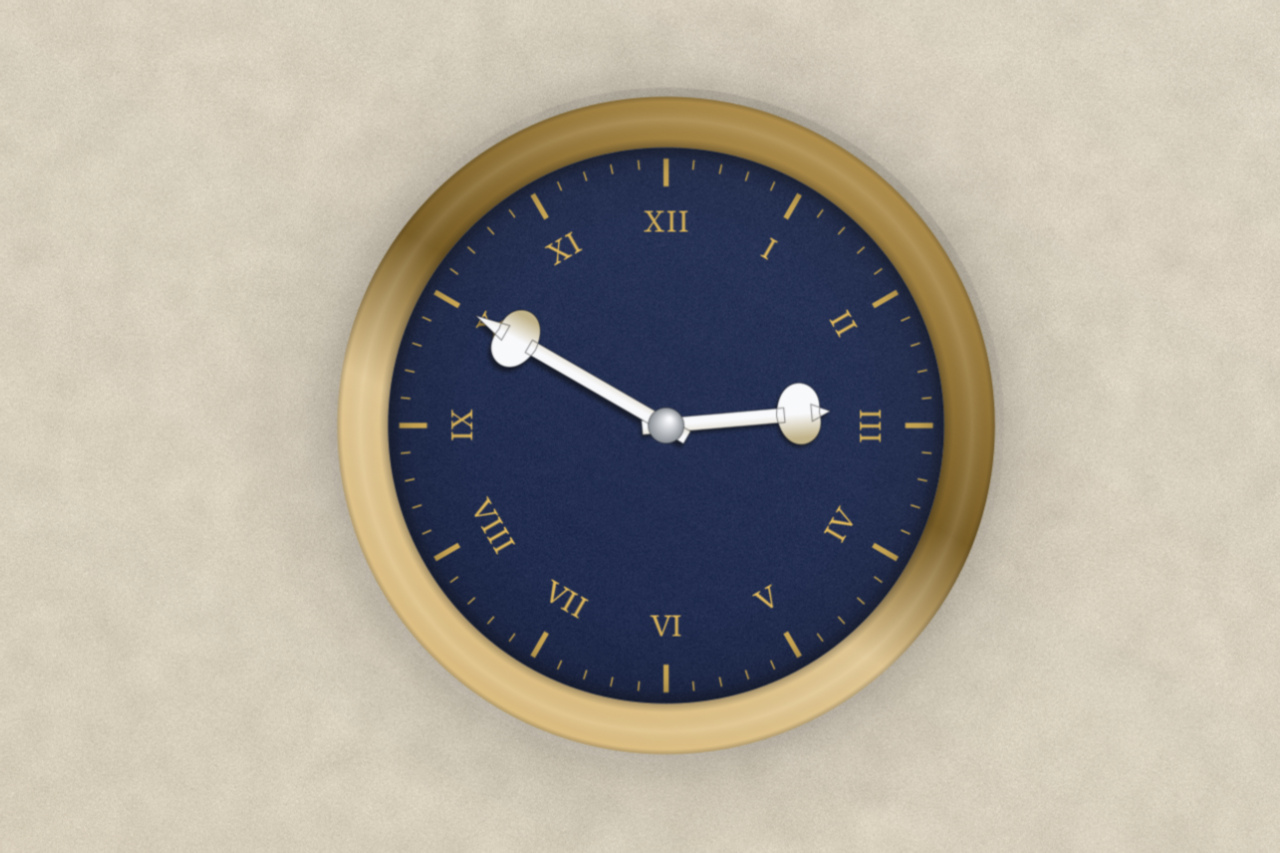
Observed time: **2:50**
